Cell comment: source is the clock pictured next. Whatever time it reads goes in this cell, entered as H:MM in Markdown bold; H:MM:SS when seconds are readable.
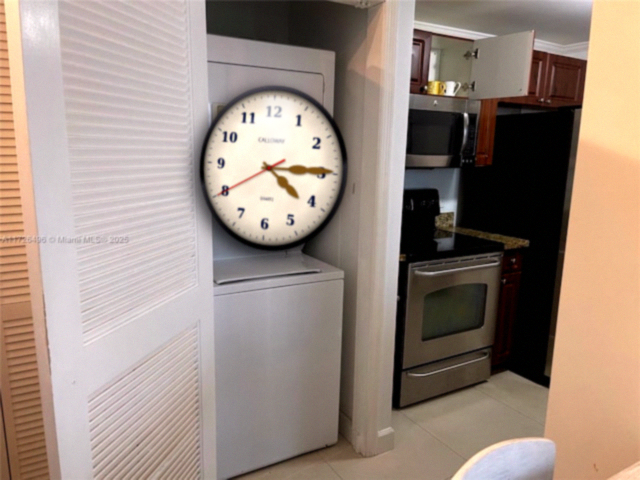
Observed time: **4:14:40**
